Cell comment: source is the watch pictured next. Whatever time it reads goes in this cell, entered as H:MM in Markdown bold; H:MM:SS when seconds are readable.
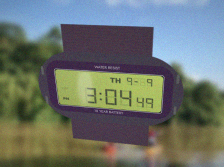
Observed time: **3:04:49**
